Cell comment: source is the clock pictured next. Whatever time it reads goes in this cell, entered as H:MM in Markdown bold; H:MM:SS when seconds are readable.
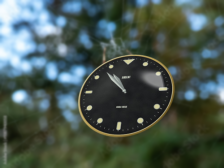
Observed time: **10:53**
